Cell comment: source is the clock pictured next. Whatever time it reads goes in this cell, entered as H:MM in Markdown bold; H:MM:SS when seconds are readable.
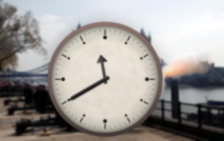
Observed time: **11:40**
